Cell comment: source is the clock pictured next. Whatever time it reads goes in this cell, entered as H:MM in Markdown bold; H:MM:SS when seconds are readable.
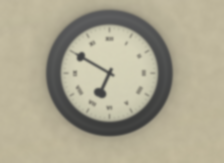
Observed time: **6:50**
